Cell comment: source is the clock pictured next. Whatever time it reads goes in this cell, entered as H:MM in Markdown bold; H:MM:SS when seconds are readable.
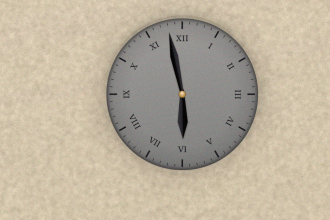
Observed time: **5:58**
